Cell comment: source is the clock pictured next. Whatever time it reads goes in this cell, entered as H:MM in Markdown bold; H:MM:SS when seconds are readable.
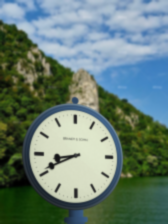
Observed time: **8:41**
